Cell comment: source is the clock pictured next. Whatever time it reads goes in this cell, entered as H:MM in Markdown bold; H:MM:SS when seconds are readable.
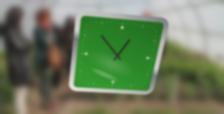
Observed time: **12:53**
